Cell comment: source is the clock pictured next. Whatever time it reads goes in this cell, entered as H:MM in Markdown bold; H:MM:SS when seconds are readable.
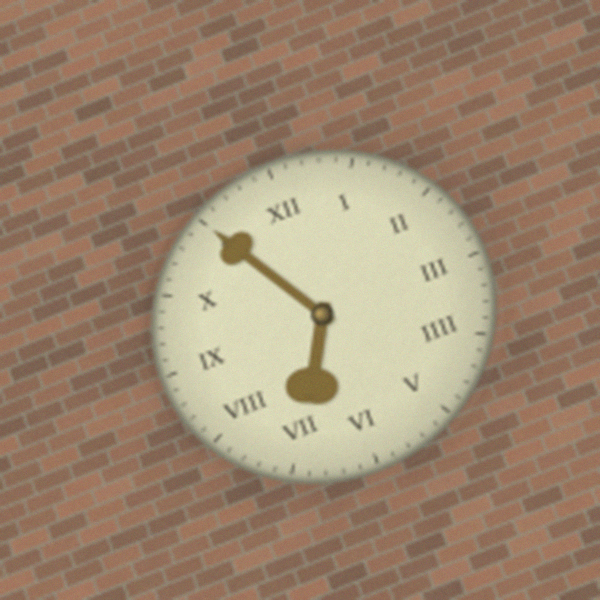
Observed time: **6:55**
